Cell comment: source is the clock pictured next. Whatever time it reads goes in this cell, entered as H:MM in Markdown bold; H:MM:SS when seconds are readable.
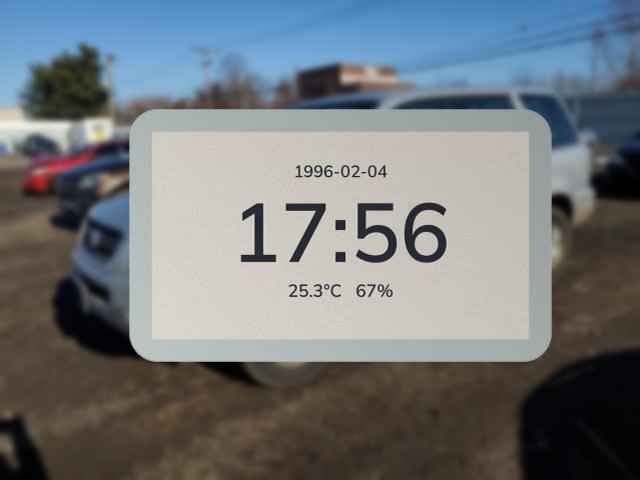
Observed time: **17:56**
